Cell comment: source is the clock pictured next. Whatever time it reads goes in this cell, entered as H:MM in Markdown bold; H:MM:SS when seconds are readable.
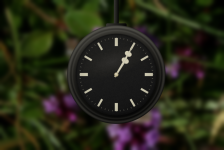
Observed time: **1:05**
